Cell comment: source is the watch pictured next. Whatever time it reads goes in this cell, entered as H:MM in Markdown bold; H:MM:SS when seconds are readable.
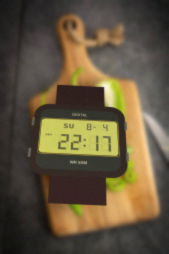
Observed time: **22:17**
